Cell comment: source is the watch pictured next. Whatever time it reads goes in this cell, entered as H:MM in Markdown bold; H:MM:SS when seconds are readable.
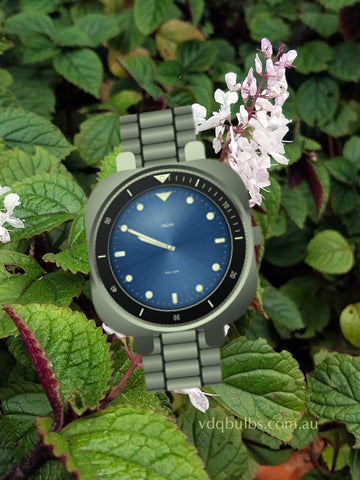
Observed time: **9:50**
